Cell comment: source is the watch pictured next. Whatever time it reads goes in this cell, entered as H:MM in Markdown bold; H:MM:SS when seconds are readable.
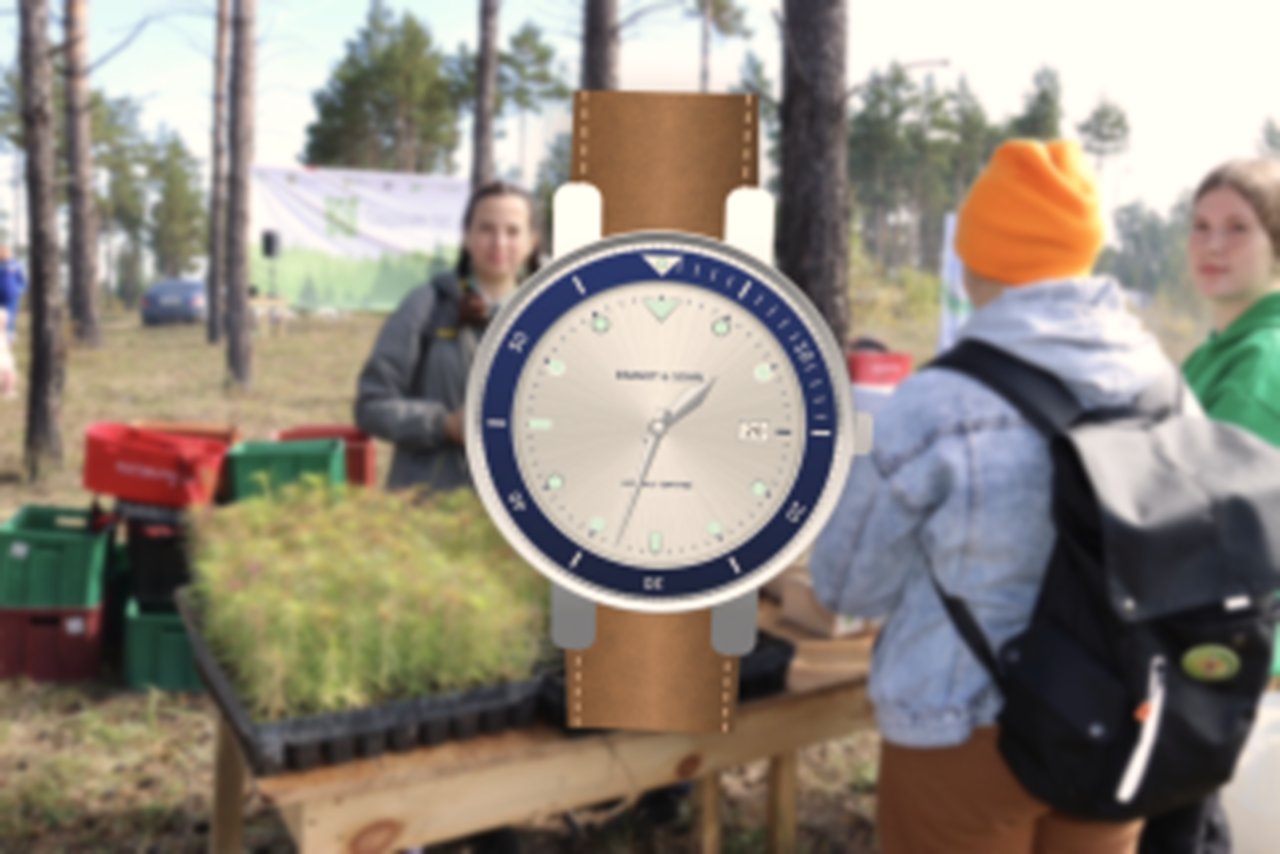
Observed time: **1:33**
